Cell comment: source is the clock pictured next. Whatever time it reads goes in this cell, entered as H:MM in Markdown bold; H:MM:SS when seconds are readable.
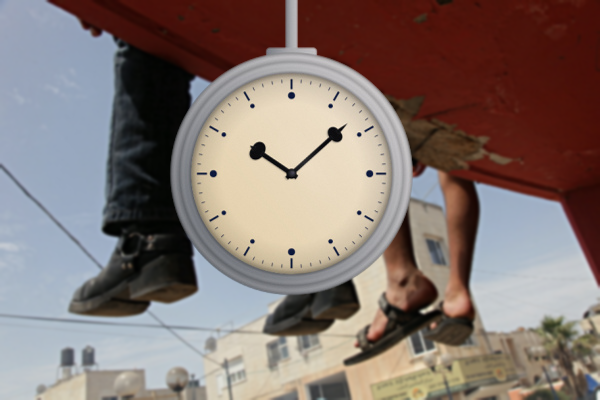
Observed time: **10:08**
